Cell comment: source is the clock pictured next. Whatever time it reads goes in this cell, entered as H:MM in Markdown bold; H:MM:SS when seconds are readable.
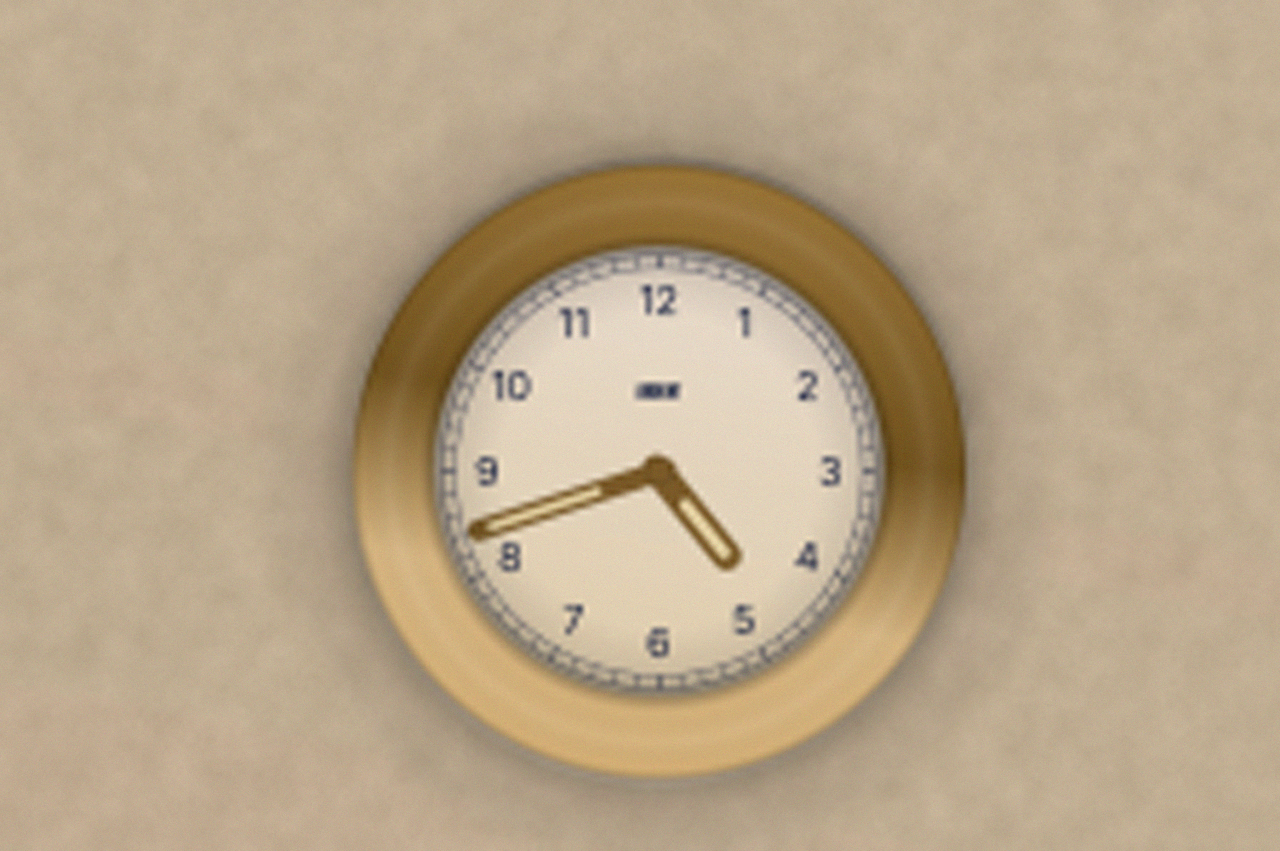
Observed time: **4:42**
